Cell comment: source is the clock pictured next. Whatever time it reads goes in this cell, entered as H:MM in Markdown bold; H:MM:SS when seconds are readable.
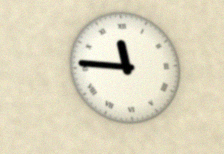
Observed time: **11:46**
